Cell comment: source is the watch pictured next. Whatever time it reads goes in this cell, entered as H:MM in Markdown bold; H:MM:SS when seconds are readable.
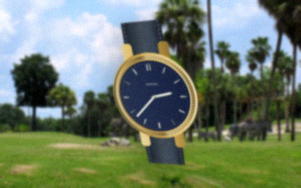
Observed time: **2:38**
